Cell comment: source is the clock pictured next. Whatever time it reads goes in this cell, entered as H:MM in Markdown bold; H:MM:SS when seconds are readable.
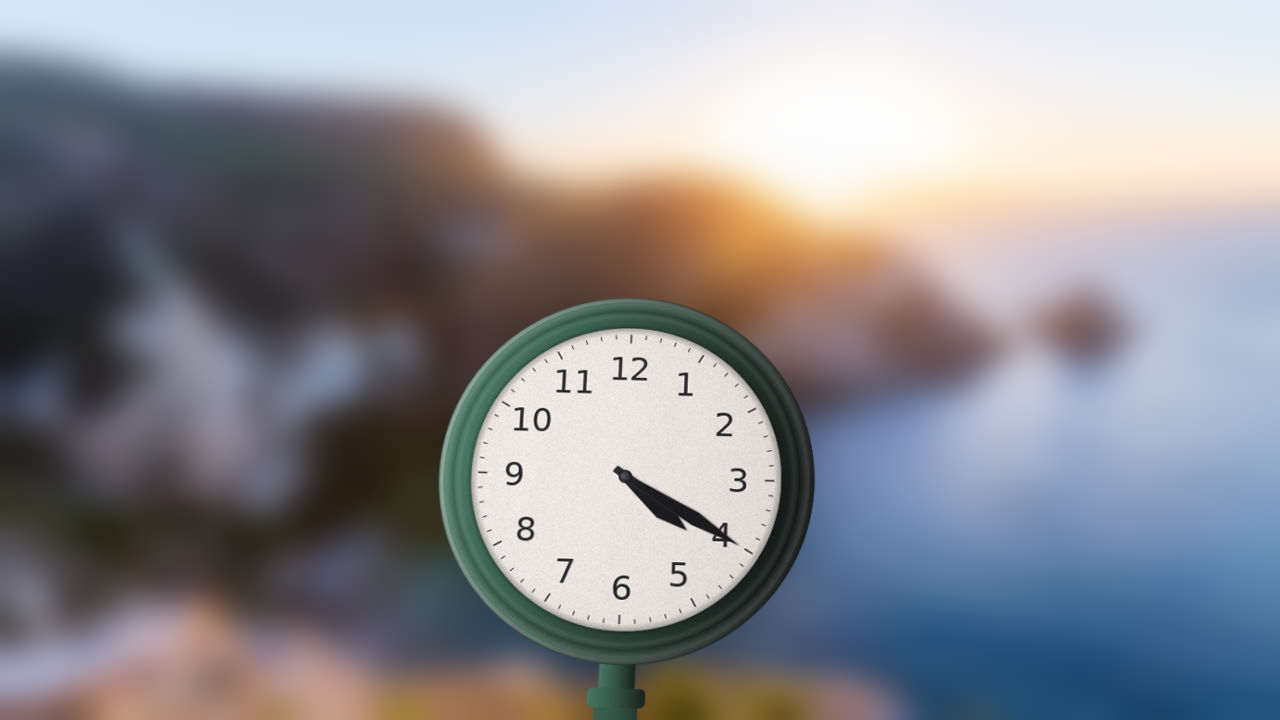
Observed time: **4:20**
